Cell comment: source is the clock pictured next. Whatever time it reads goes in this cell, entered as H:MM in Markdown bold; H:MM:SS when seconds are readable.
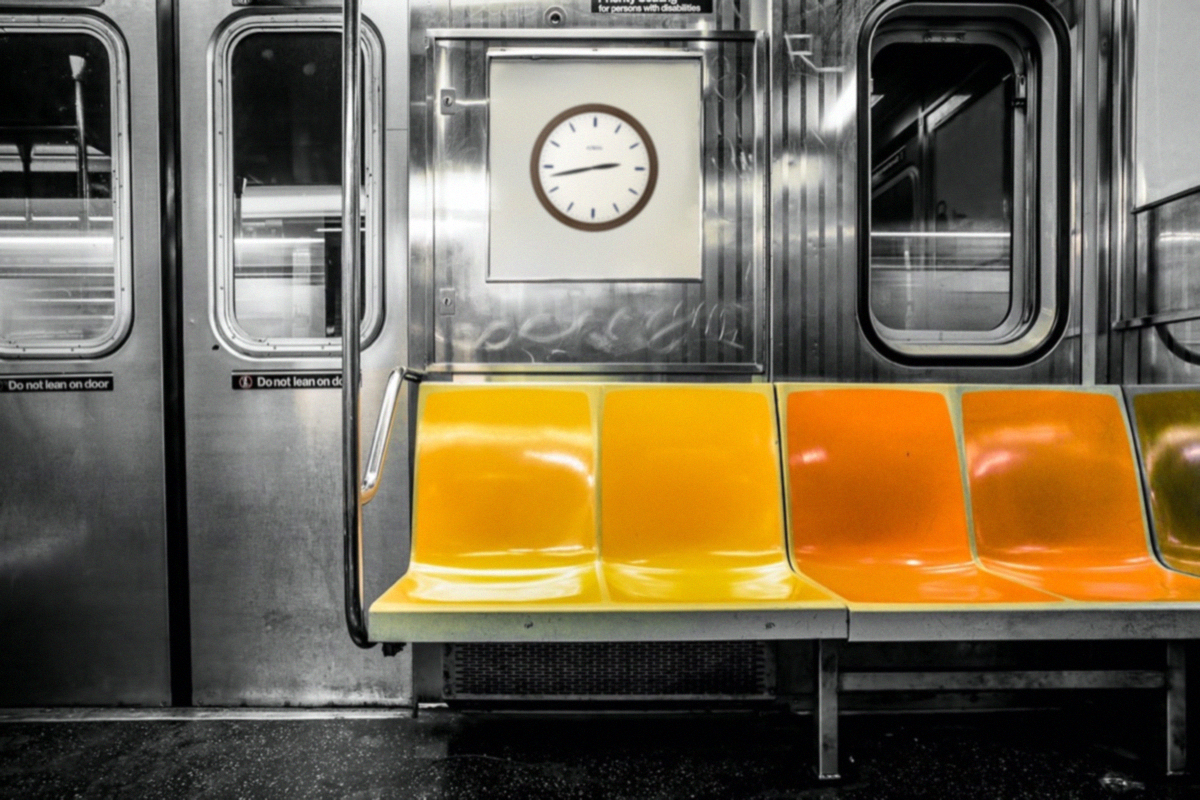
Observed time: **2:43**
